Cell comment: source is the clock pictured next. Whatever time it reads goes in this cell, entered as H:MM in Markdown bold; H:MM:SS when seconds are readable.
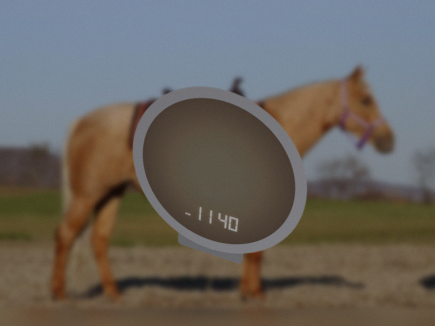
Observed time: **11:40**
